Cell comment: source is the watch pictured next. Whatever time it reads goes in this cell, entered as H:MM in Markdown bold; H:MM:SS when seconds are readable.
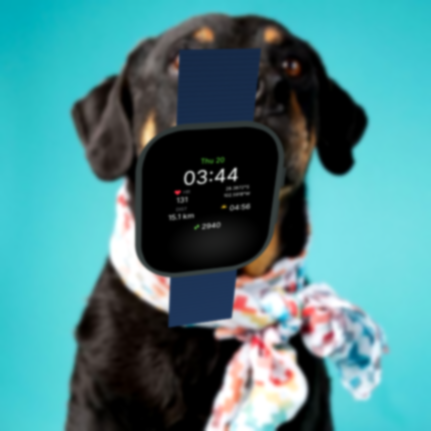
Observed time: **3:44**
